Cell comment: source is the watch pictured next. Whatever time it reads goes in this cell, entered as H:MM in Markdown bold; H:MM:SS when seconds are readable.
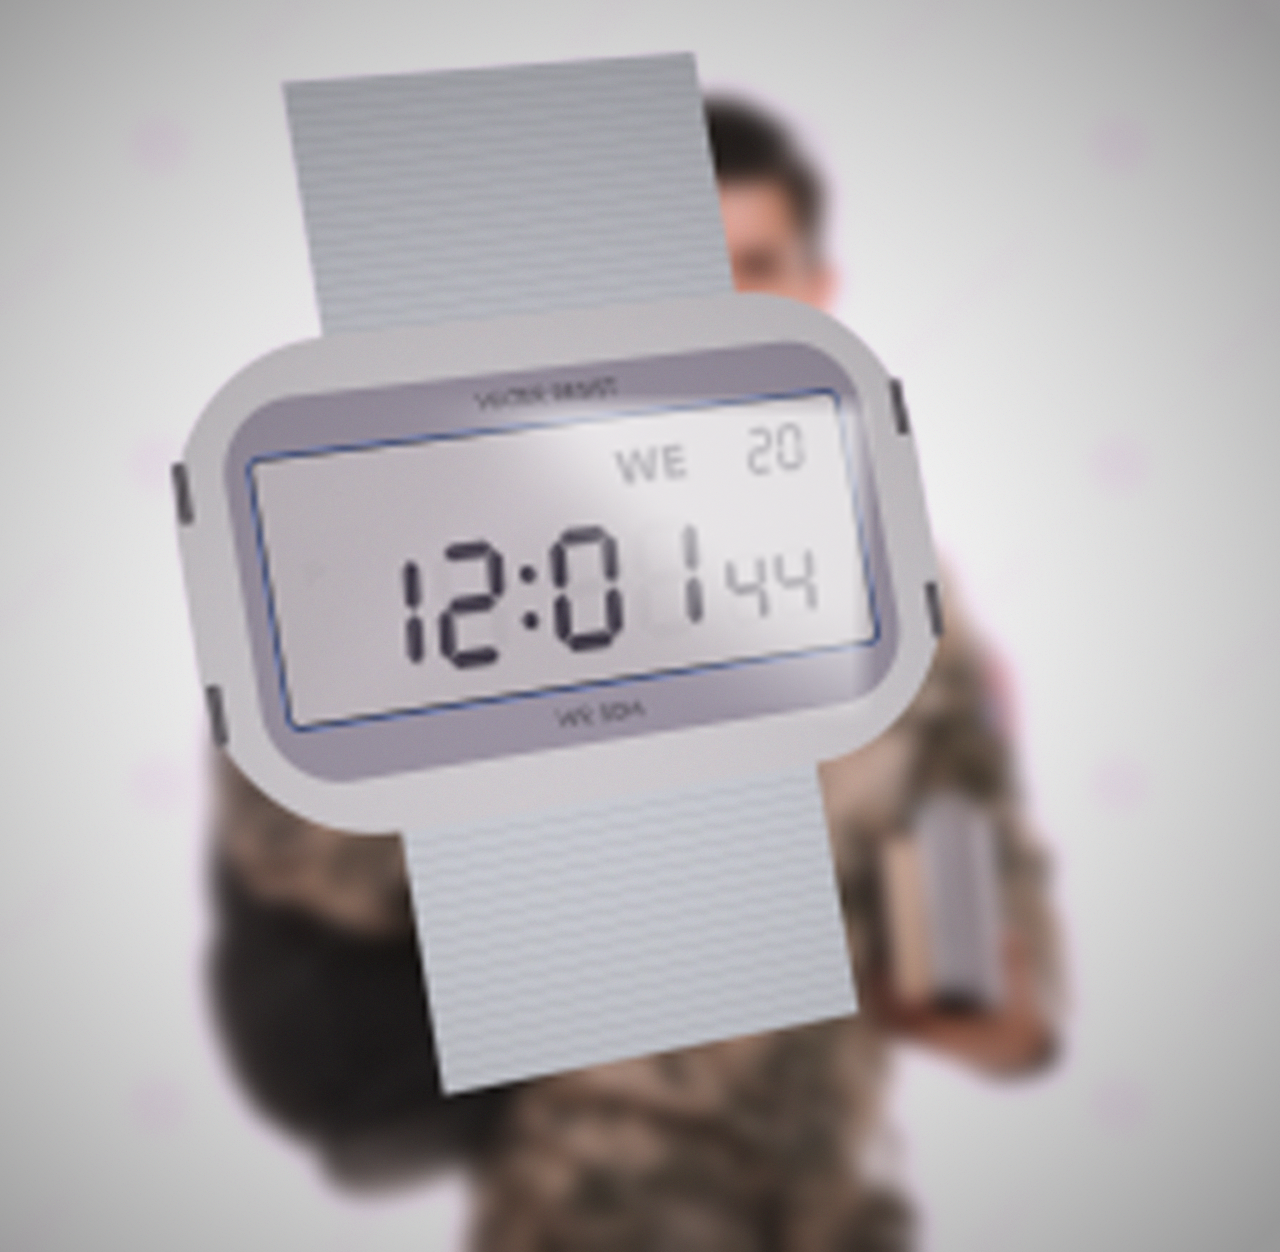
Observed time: **12:01:44**
